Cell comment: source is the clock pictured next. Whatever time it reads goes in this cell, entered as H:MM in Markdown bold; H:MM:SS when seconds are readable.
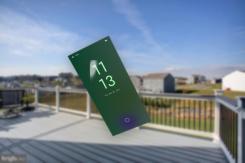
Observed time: **11:13**
